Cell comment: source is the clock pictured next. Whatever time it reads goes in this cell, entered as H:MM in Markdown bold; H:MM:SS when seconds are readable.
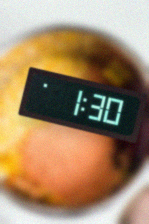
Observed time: **1:30**
